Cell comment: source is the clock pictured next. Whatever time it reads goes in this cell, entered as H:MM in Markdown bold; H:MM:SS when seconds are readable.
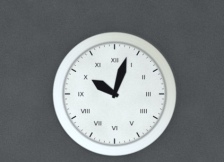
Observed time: **10:03**
